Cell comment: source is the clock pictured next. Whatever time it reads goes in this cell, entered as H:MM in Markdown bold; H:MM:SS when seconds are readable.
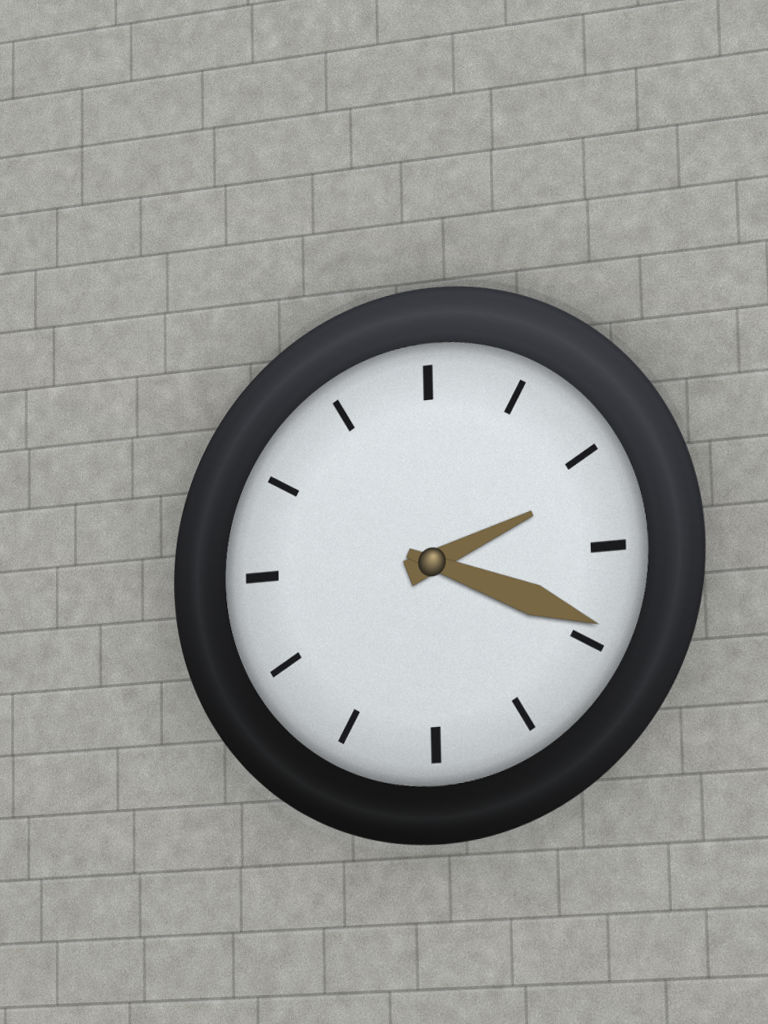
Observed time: **2:19**
